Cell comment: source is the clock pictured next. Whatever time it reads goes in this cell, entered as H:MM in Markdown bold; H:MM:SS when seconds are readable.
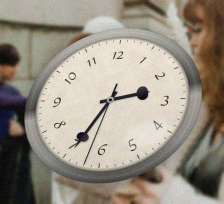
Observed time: **2:34:32**
